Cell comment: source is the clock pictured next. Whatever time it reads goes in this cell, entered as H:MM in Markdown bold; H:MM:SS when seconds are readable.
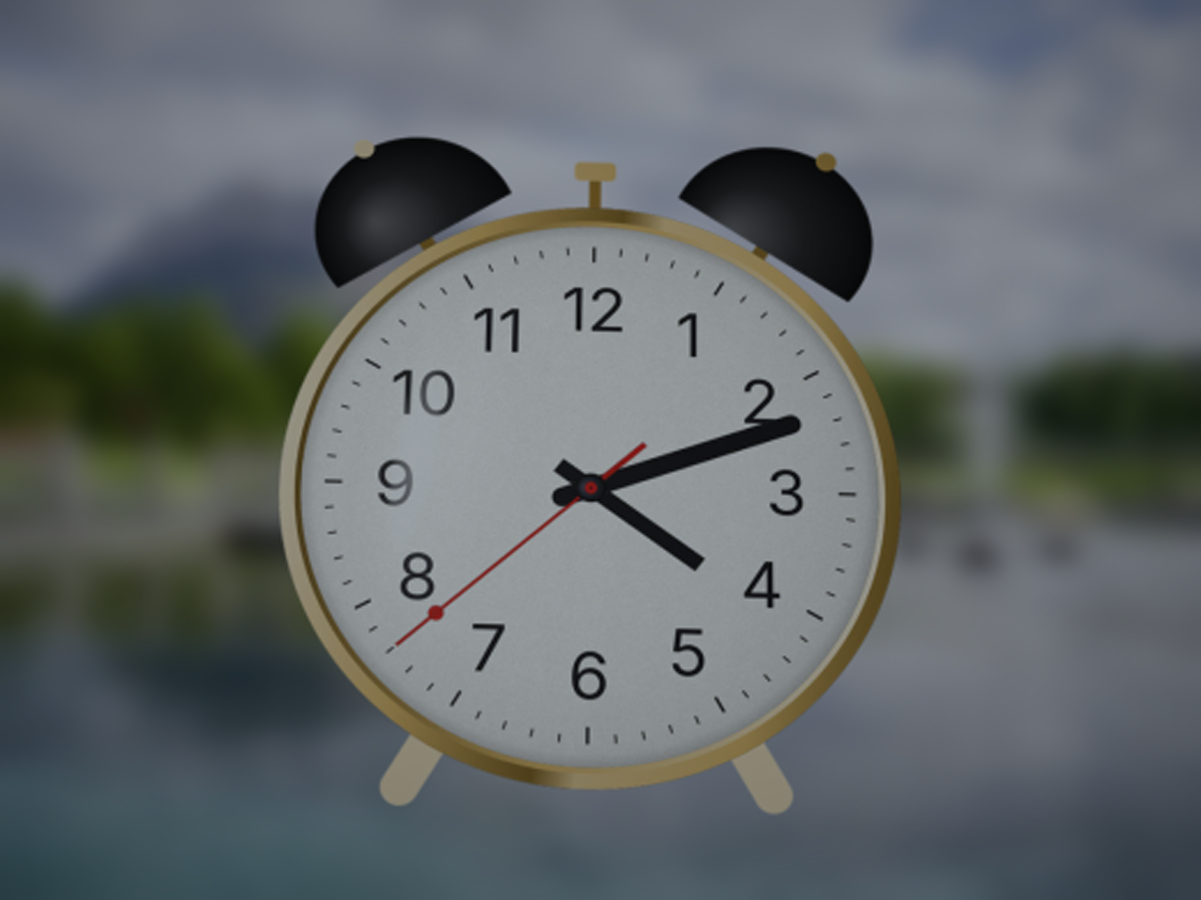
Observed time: **4:11:38**
